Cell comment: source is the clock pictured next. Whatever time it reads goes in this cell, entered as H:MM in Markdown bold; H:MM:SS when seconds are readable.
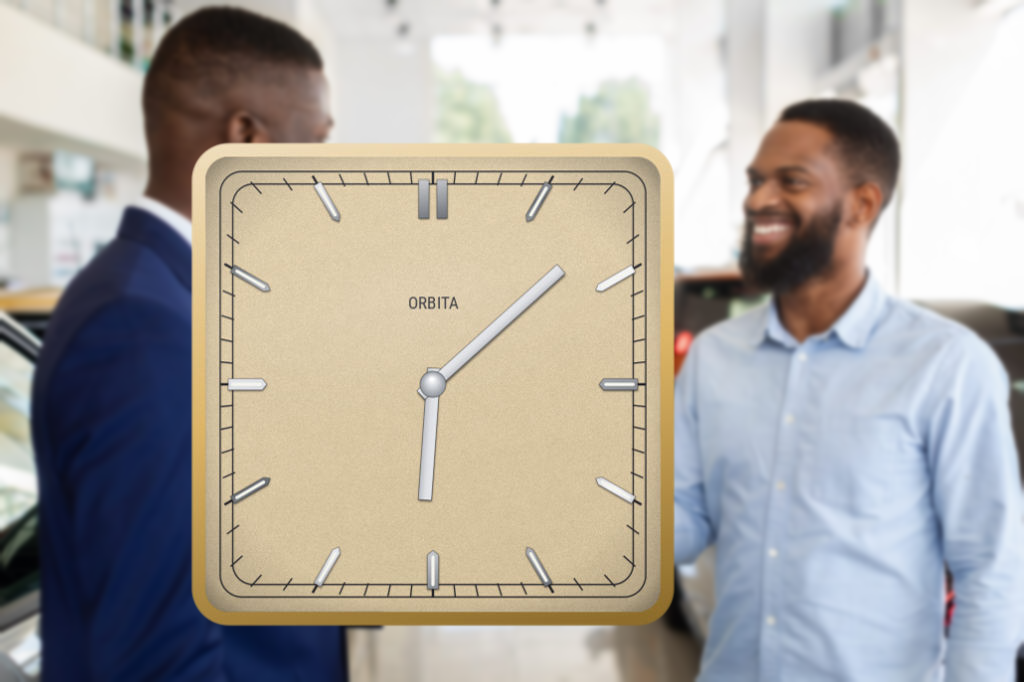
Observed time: **6:08**
